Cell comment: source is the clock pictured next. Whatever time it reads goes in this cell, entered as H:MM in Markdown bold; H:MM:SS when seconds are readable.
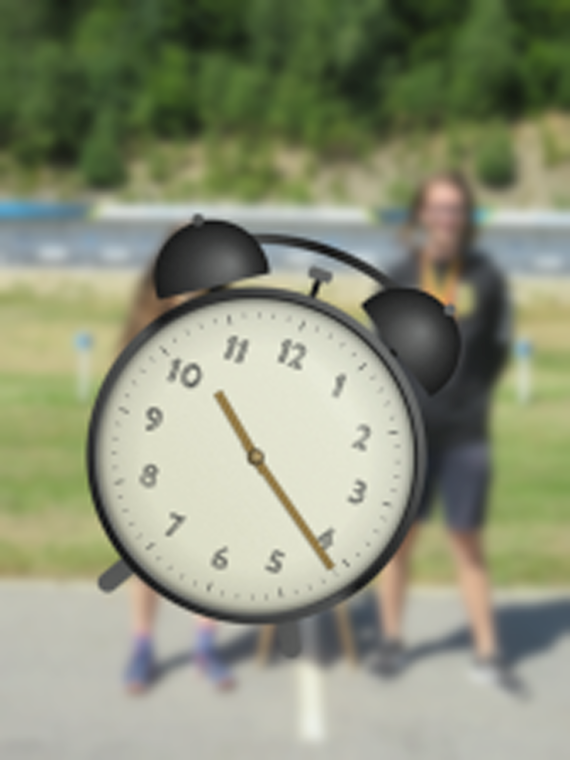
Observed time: **10:21**
